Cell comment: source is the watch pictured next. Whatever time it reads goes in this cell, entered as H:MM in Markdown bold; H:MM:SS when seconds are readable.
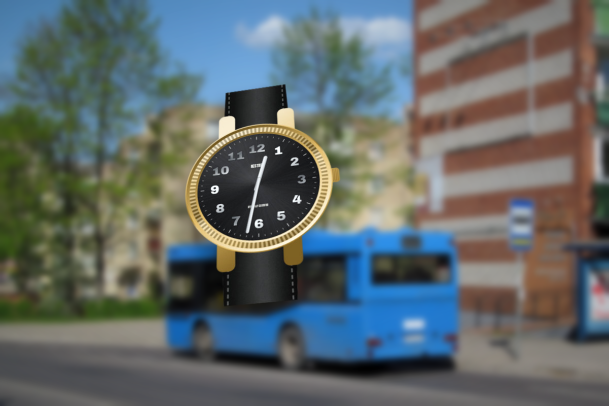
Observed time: **12:32**
